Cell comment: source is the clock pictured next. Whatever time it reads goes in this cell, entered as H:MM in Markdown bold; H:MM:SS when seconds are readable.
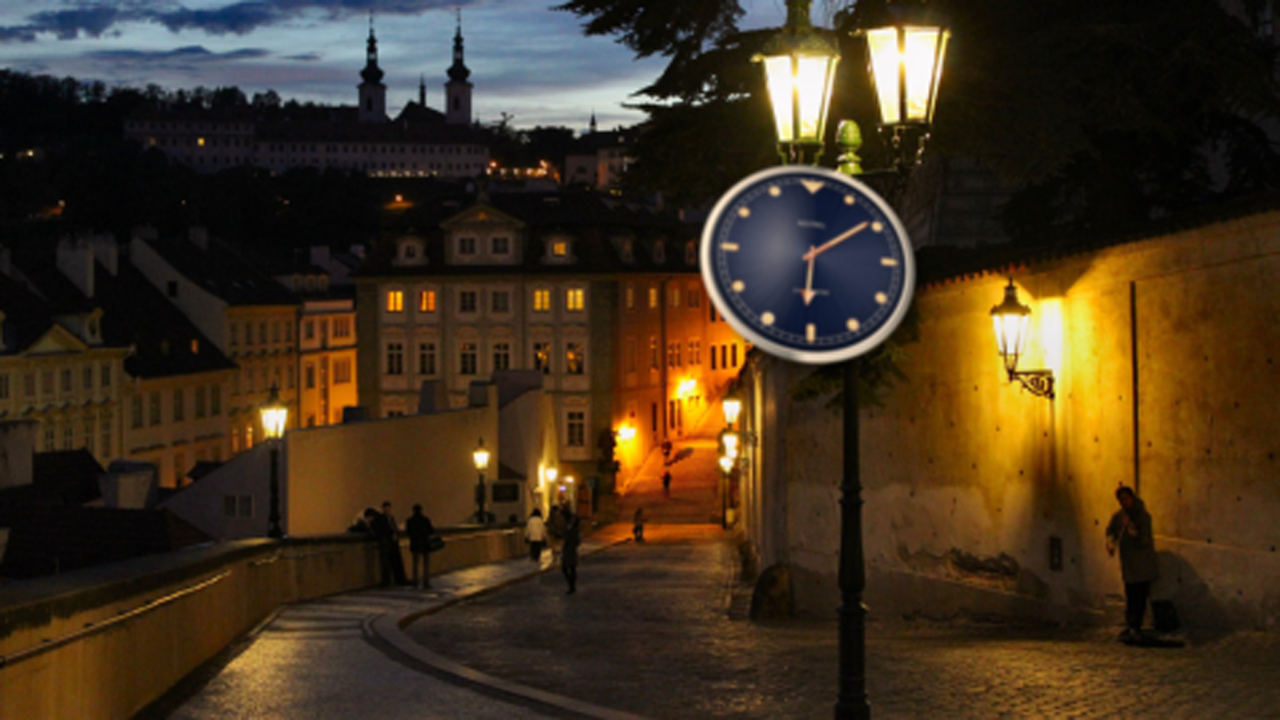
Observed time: **6:09**
